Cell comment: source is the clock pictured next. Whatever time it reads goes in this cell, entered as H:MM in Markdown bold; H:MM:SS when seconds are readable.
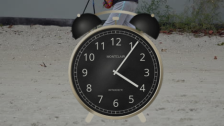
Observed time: **4:06**
